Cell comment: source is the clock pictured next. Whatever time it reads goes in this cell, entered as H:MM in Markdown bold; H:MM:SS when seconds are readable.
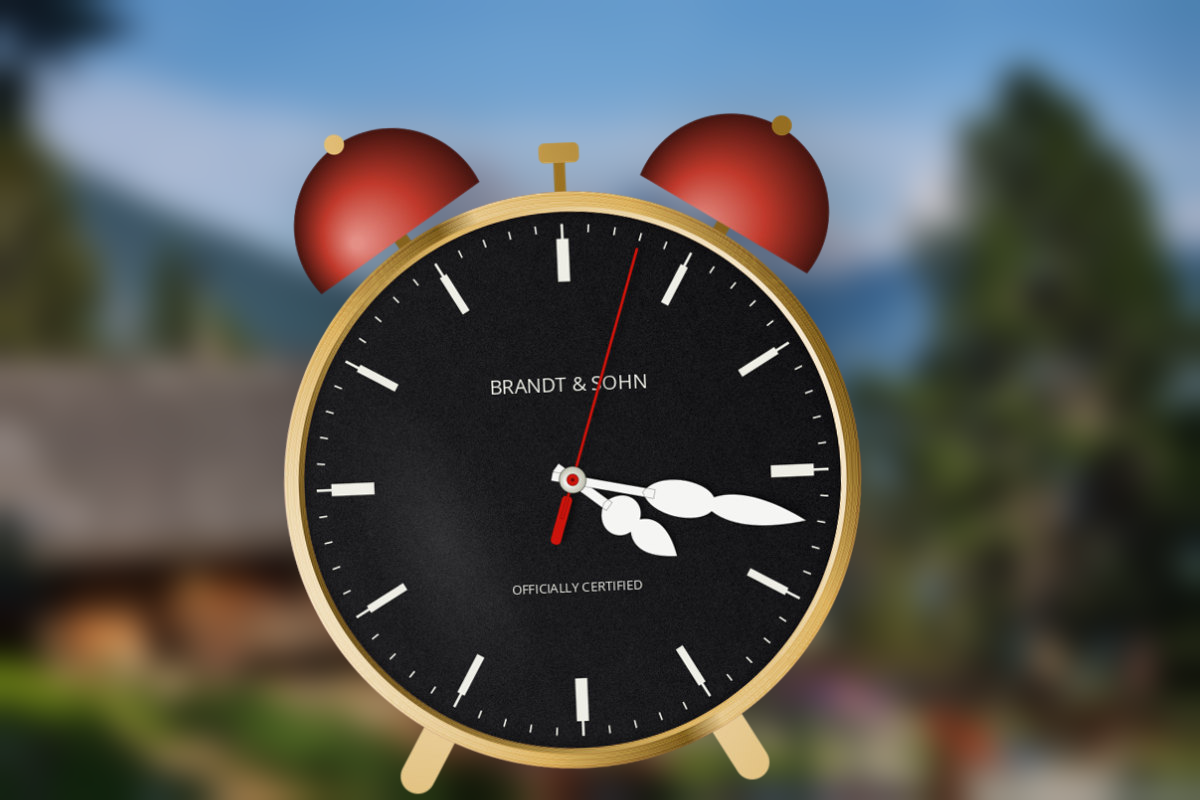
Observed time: **4:17:03**
